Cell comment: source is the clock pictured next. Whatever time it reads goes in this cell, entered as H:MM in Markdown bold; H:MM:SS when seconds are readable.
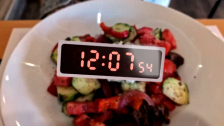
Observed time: **12:07:54**
